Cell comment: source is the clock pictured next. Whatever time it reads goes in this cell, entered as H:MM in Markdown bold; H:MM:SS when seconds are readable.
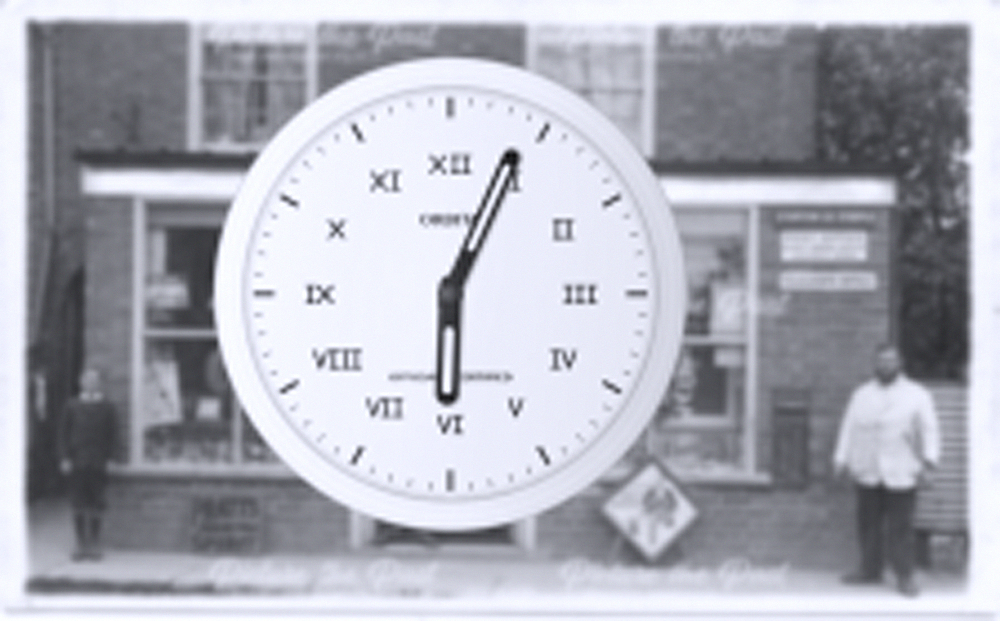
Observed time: **6:04**
